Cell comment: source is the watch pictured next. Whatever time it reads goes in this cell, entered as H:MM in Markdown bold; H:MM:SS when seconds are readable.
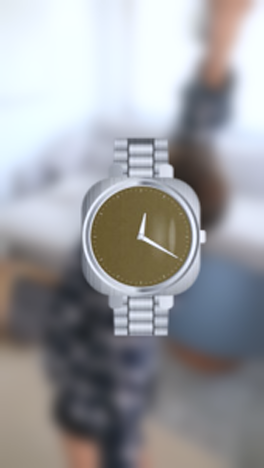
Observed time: **12:20**
